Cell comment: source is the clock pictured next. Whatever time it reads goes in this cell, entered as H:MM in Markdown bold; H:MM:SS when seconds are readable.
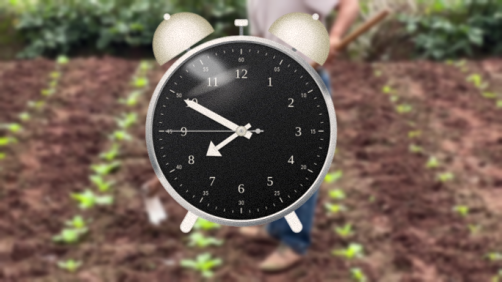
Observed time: **7:49:45**
